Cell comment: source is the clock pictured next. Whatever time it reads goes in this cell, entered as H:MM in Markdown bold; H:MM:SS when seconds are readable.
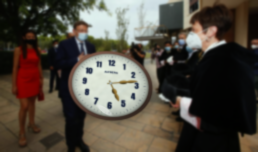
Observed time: **5:13**
